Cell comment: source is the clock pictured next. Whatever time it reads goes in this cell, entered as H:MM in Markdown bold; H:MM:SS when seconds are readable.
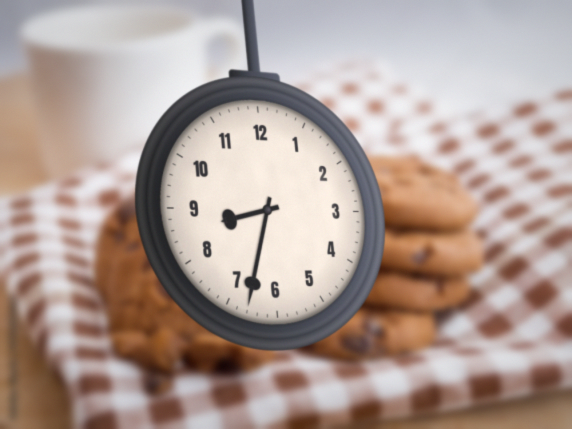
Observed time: **8:33**
